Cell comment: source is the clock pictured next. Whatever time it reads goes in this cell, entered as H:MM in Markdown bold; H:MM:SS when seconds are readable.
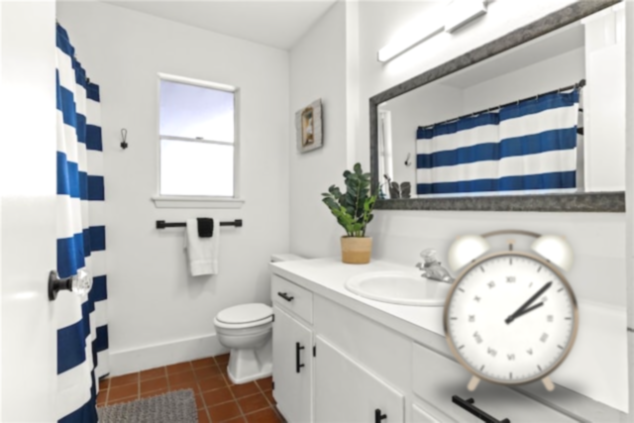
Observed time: **2:08**
